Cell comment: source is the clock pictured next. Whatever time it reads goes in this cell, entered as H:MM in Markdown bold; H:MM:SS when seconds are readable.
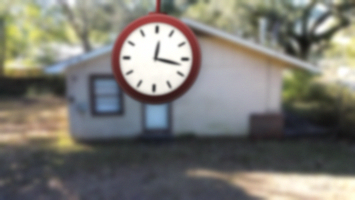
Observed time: **12:17**
